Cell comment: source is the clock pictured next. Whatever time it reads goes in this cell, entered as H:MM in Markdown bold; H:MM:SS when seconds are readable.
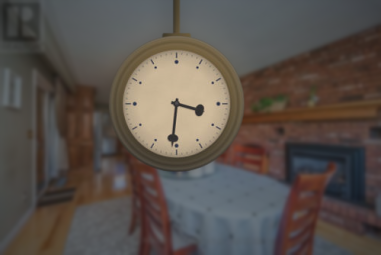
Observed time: **3:31**
